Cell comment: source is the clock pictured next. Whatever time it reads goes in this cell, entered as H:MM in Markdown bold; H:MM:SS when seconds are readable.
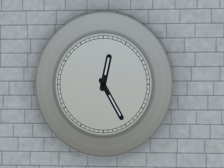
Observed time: **12:25**
